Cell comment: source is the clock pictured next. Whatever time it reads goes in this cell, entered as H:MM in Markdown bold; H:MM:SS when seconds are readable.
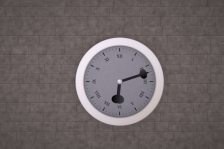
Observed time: **6:12**
